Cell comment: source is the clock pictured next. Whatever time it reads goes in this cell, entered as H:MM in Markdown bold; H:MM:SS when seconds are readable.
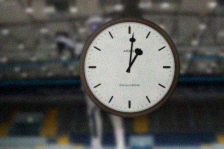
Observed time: **1:01**
